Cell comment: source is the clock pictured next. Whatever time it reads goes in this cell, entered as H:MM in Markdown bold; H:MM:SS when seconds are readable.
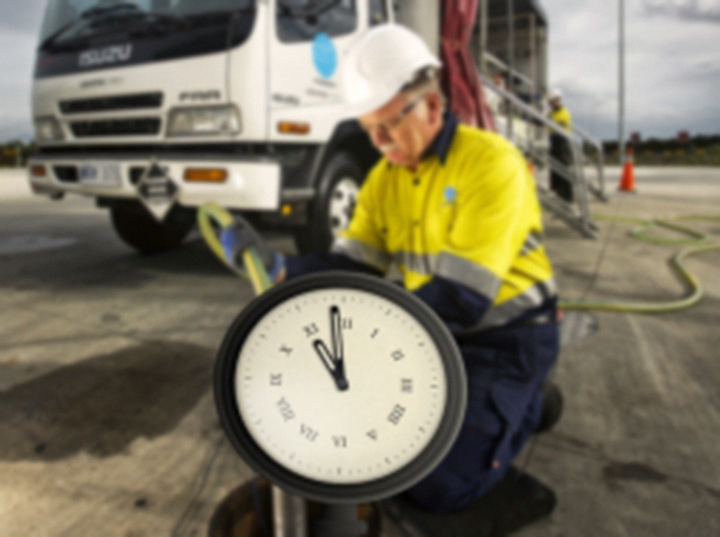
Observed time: **10:59**
